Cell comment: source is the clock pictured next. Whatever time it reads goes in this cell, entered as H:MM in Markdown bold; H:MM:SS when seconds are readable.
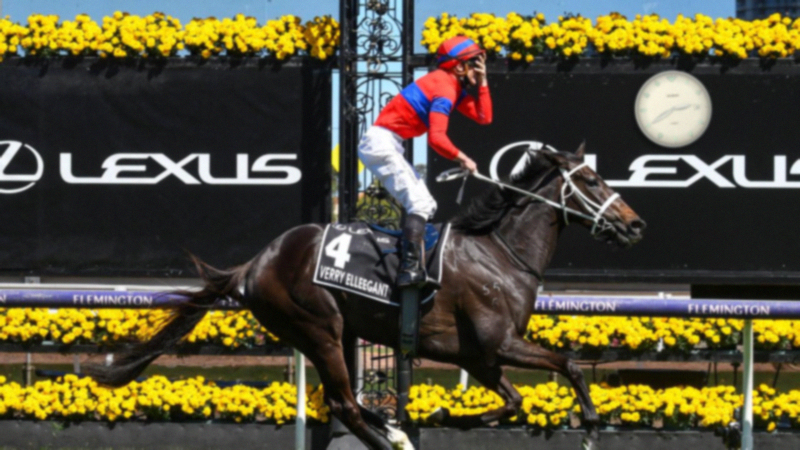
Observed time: **2:40**
